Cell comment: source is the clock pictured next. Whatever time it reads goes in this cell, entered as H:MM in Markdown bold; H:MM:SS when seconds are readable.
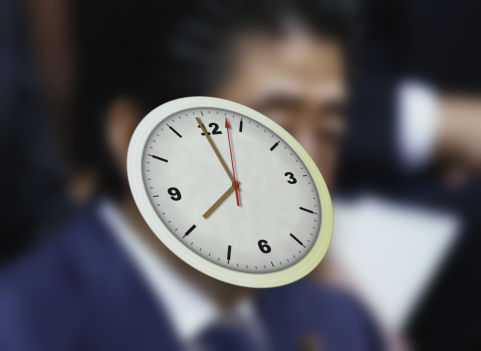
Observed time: **7:59:03**
